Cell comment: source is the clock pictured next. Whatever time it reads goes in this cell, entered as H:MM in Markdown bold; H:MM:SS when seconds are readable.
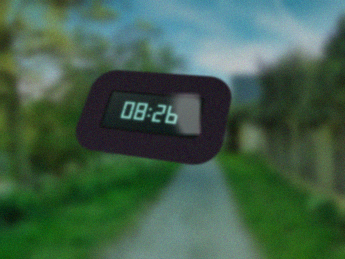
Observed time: **8:26**
